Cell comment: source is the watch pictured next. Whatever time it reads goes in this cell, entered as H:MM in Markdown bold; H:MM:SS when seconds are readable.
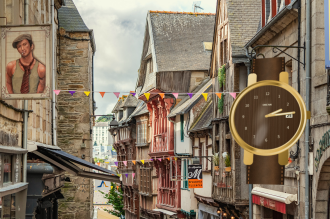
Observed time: **2:14**
